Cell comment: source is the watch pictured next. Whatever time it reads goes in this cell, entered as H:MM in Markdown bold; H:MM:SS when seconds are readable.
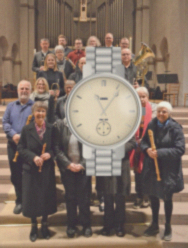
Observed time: **11:06**
